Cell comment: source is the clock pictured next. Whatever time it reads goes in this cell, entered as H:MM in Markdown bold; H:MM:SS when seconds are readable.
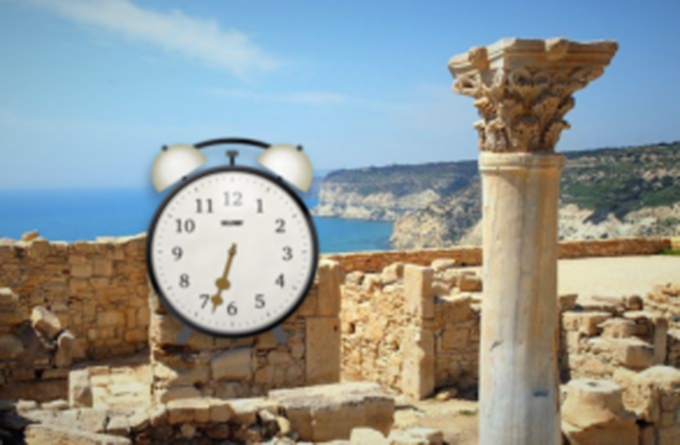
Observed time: **6:33**
